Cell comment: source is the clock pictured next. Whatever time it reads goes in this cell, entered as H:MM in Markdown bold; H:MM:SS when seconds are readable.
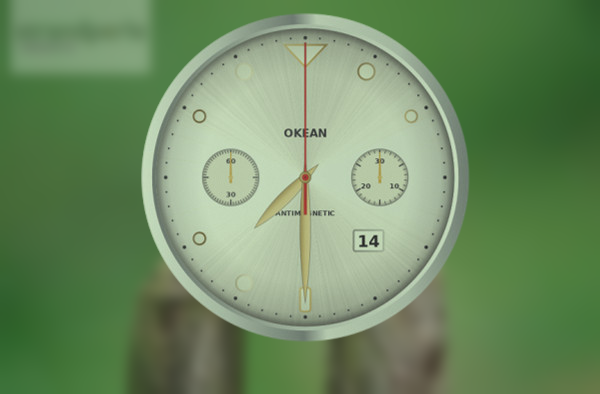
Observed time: **7:30**
